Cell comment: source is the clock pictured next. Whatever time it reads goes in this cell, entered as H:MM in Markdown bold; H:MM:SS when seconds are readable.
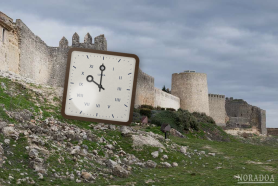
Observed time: **10:00**
